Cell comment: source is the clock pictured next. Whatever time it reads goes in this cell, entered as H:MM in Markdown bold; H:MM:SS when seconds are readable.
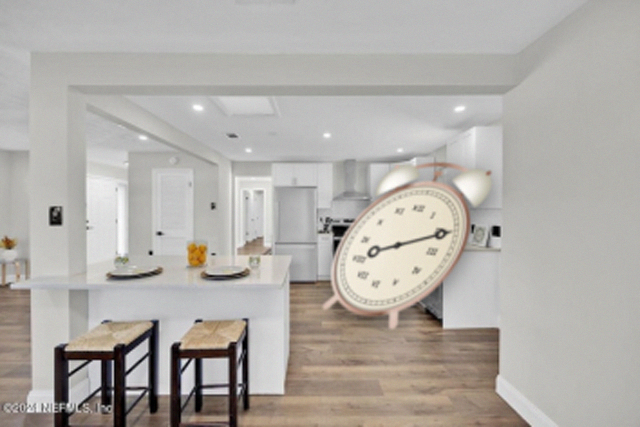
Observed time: **8:11**
